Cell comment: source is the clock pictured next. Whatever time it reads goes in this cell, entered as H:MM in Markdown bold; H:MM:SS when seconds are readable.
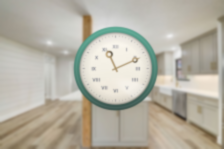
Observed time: **11:11**
